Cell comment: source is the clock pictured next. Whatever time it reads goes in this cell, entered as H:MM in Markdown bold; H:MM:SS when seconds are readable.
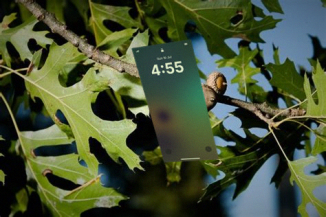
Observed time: **4:55**
